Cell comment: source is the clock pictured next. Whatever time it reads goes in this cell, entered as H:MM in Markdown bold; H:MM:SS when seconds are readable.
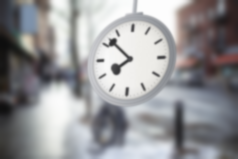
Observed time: **7:52**
